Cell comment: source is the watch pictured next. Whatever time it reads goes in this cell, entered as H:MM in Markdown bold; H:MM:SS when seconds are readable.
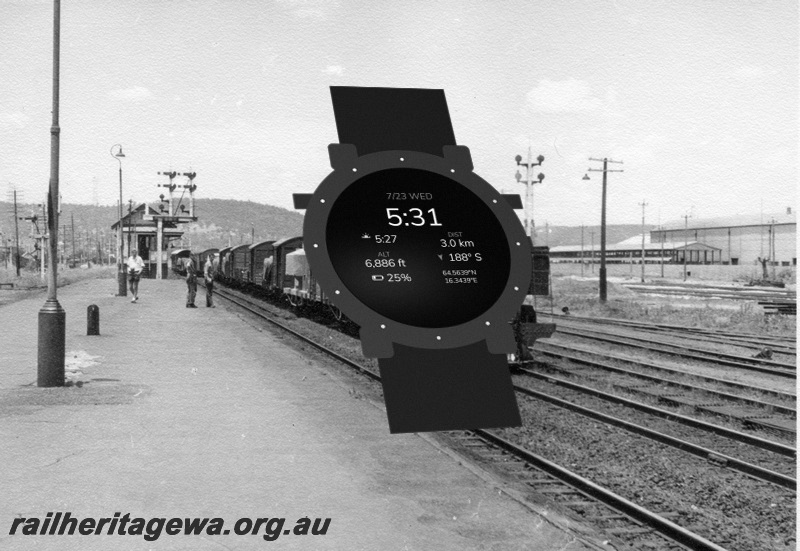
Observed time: **5:31**
